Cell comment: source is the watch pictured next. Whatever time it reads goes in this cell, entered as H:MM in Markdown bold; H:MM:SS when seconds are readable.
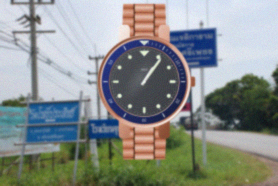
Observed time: **1:06**
